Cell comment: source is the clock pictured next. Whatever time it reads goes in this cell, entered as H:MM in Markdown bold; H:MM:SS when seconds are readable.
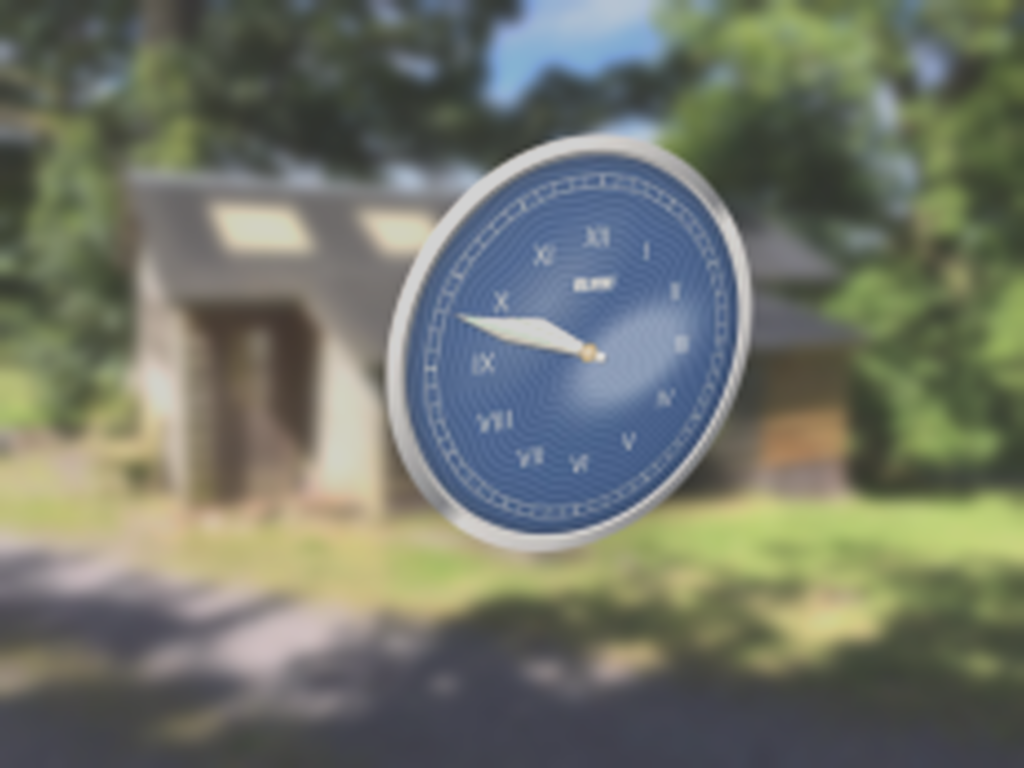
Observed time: **9:48**
